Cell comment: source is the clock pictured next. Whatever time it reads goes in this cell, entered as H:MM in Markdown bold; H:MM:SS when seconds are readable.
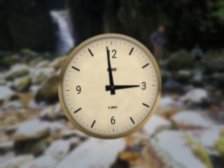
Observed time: **2:59**
